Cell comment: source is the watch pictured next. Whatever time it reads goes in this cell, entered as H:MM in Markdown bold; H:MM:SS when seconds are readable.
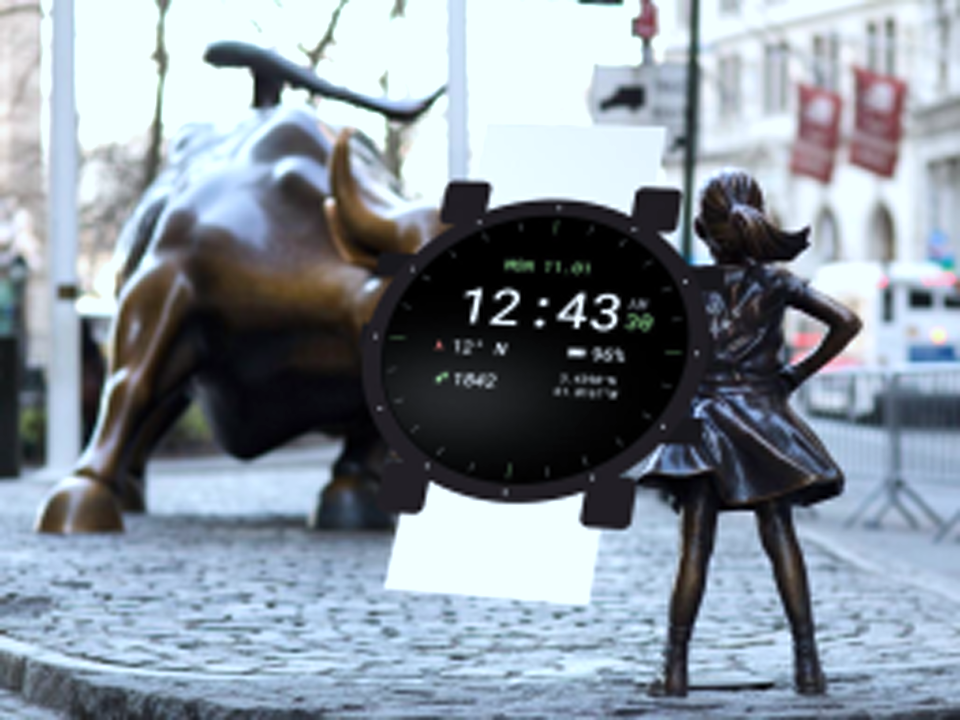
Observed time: **12:43**
